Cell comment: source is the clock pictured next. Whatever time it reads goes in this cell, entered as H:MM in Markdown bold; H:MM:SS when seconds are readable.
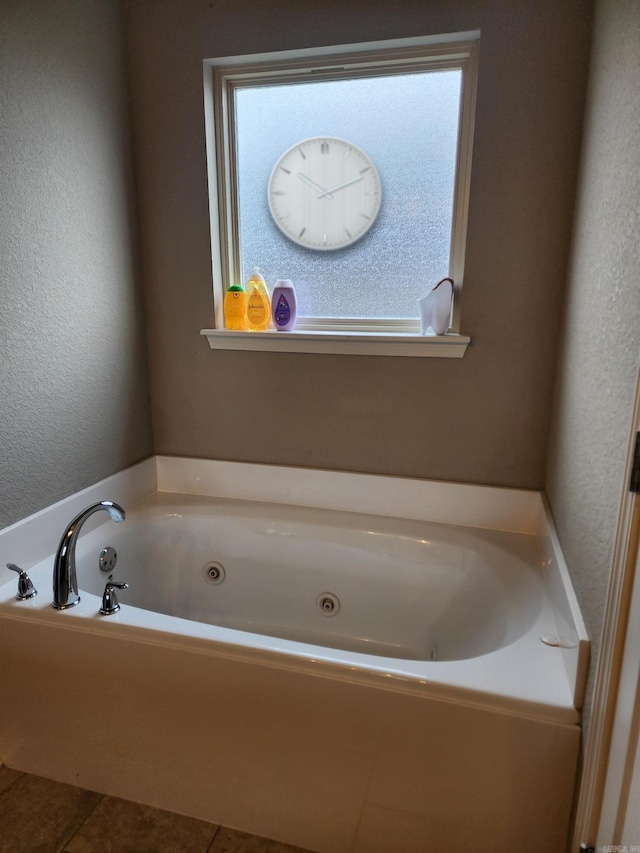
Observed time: **10:11**
